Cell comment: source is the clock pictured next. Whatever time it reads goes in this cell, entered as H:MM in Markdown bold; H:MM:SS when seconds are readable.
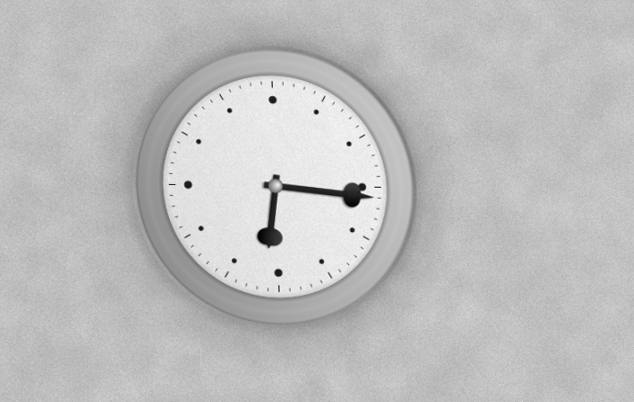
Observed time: **6:16**
